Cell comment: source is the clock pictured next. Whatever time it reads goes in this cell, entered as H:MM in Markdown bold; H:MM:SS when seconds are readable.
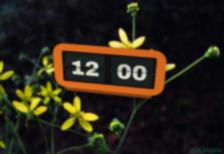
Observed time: **12:00**
